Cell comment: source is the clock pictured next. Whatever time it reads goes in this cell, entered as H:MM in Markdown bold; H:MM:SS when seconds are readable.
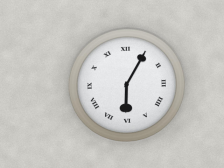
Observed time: **6:05**
